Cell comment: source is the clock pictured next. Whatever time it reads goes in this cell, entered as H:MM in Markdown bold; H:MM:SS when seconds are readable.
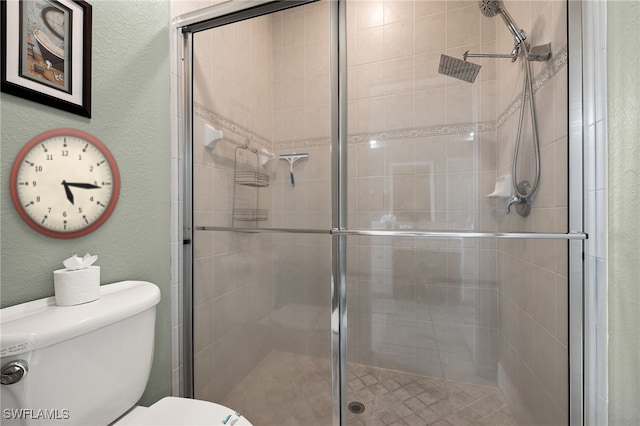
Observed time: **5:16**
